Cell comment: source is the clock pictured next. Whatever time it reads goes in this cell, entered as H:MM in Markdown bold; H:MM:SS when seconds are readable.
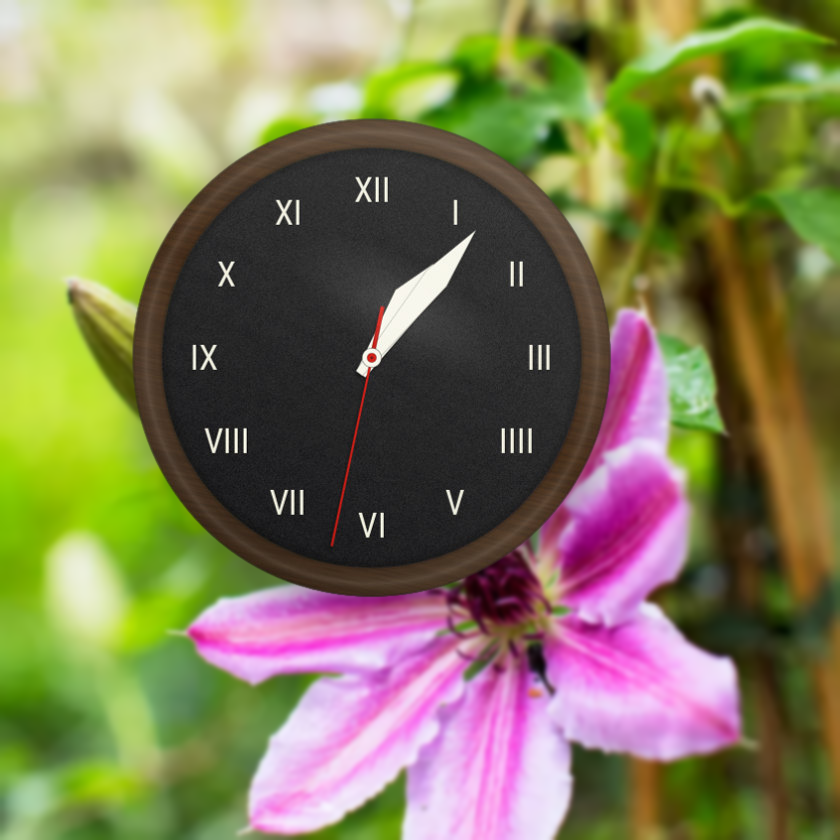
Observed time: **1:06:32**
